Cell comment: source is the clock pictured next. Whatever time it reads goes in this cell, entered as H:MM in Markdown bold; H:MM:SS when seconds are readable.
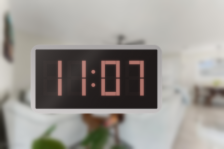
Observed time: **11:07**
